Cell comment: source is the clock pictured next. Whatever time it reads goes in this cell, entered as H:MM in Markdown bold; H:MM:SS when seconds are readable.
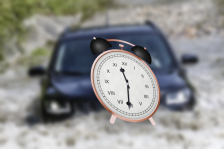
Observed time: **11:31**
